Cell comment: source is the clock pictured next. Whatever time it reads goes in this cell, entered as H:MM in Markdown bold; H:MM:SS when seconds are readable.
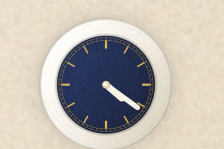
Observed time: **4:21**
